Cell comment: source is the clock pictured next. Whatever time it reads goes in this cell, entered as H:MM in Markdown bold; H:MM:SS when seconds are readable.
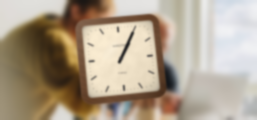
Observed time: **1:05**
